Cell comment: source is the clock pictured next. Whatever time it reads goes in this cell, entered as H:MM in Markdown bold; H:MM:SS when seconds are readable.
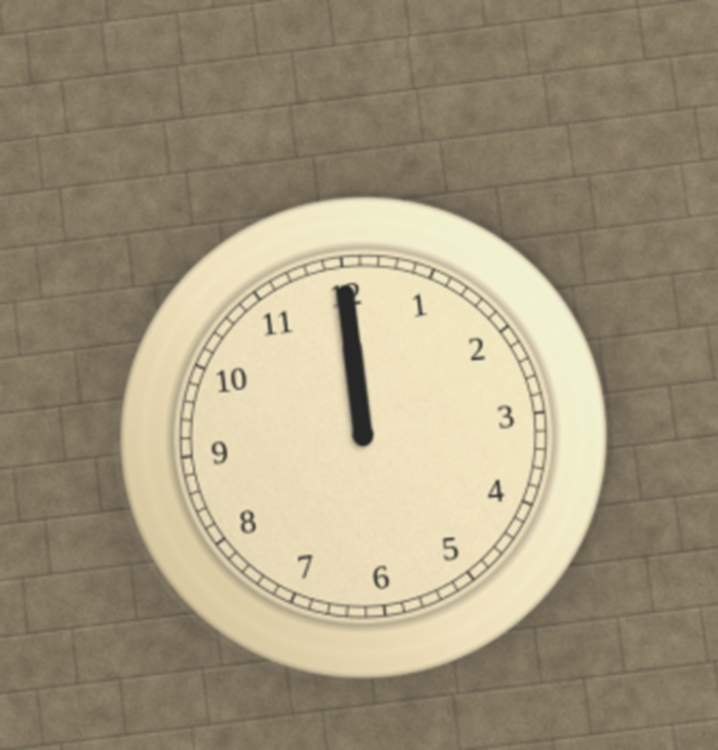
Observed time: **12:00**
